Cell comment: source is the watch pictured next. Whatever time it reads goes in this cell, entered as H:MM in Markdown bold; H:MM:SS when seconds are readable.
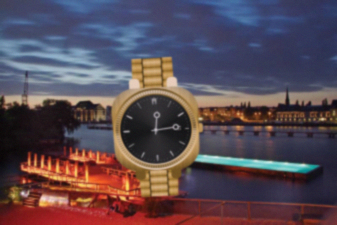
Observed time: **12:14**
